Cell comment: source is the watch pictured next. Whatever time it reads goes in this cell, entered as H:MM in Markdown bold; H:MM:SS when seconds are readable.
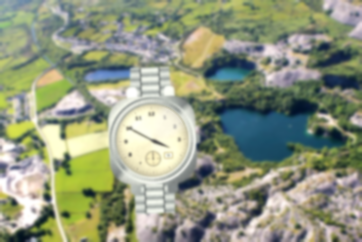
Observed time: **3:50**
